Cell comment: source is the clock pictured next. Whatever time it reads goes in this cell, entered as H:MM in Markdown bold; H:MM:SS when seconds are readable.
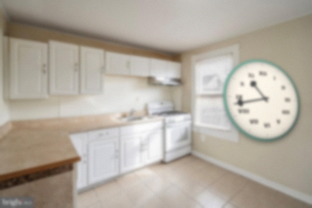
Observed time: **10:43**
